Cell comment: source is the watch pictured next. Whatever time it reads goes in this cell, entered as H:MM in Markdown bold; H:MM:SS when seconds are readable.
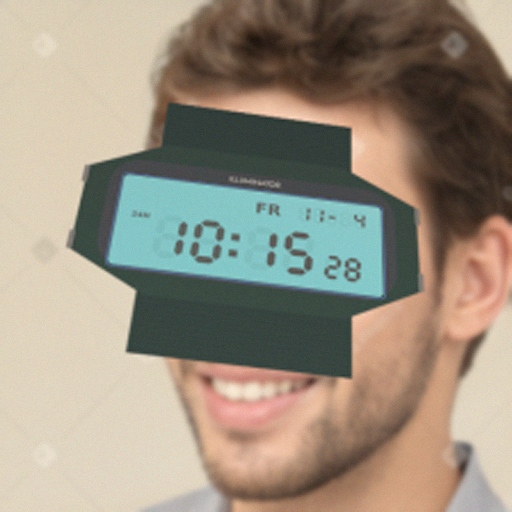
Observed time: **10:15:28**
